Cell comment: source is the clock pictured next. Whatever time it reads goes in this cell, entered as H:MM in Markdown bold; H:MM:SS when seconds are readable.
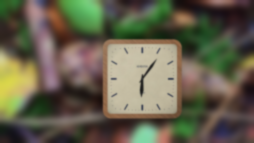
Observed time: **6:06**
